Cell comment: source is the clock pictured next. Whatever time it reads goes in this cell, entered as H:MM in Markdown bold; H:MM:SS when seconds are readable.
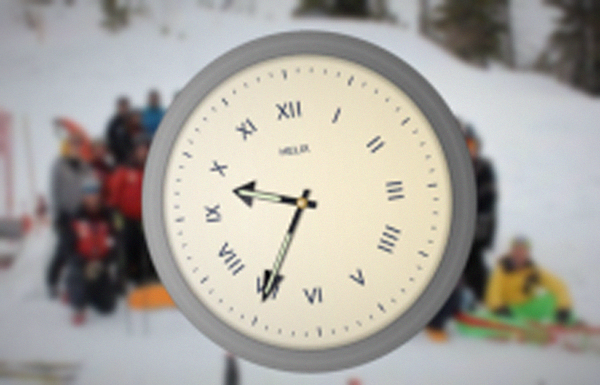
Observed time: **9:35**
